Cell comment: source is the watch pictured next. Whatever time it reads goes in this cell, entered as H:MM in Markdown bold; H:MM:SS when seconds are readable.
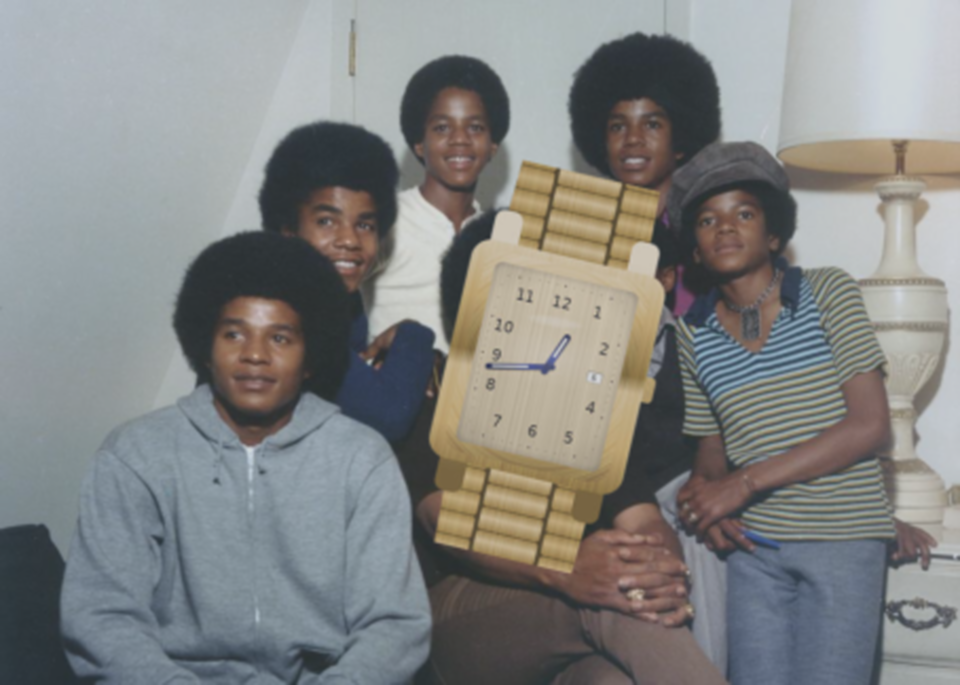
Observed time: **12:43**
